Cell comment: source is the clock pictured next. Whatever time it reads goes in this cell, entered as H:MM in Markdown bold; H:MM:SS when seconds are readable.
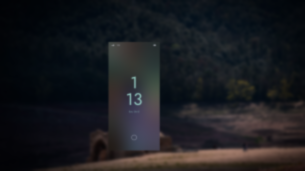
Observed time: **1:13**
